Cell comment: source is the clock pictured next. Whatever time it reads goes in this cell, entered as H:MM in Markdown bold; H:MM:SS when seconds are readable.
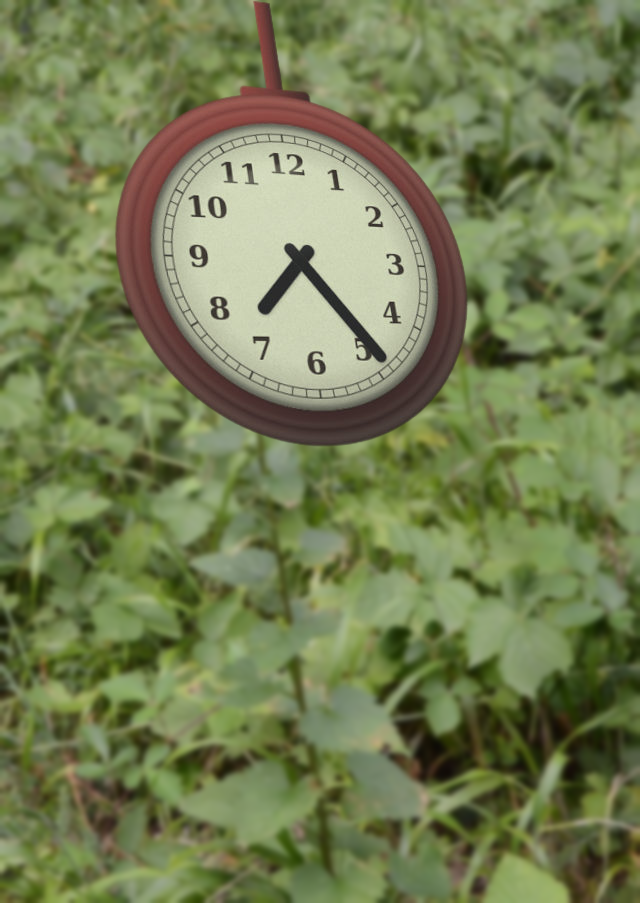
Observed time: **7:24**
